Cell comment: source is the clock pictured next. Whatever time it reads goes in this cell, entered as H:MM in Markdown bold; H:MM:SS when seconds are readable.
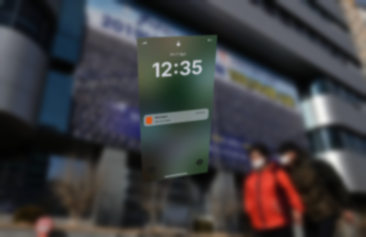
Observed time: **12:35**
